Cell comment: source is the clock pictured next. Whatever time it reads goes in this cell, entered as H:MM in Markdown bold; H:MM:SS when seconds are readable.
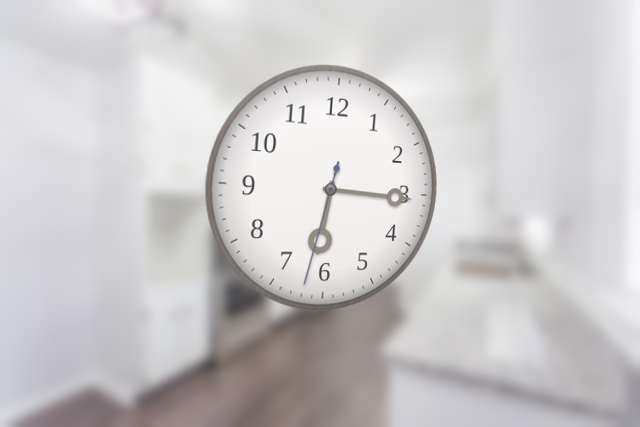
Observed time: **6:15:32**
